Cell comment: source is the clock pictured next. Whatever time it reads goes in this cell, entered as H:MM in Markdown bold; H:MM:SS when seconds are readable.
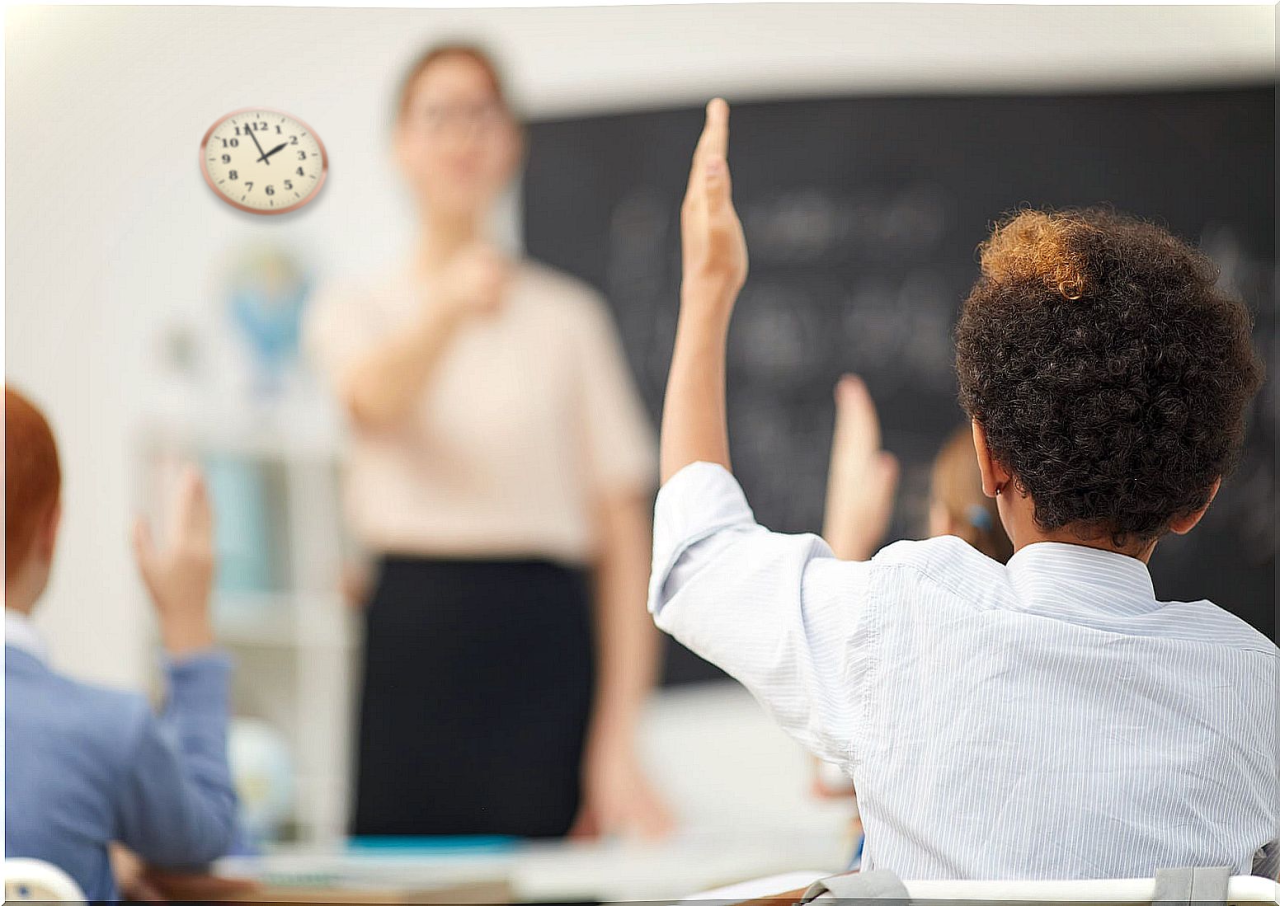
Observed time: **1:57**
